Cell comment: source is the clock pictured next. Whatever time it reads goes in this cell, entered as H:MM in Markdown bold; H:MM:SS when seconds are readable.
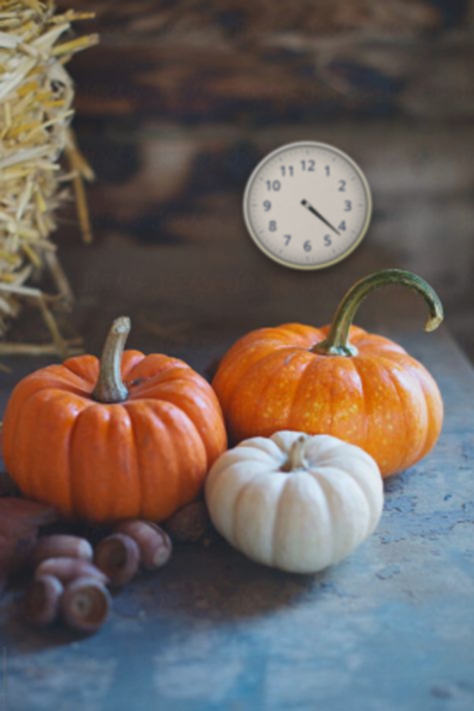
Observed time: **4:22**
